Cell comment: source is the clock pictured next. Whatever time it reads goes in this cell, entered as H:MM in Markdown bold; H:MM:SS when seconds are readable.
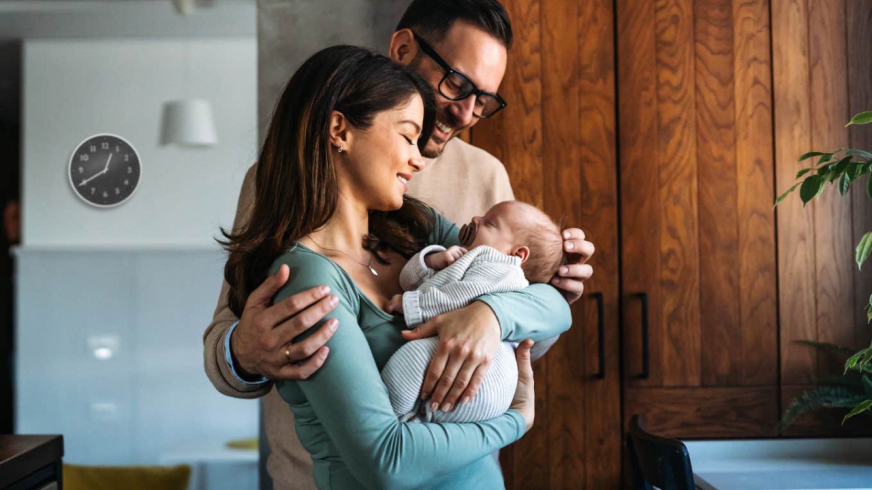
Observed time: **12:40**
